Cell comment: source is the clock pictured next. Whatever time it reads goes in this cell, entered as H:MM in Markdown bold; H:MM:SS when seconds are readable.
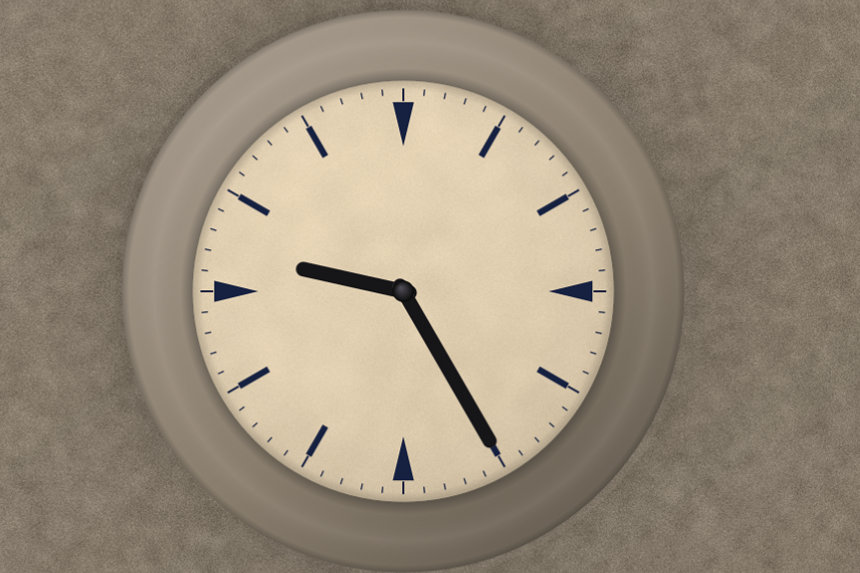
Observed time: **9:25**
